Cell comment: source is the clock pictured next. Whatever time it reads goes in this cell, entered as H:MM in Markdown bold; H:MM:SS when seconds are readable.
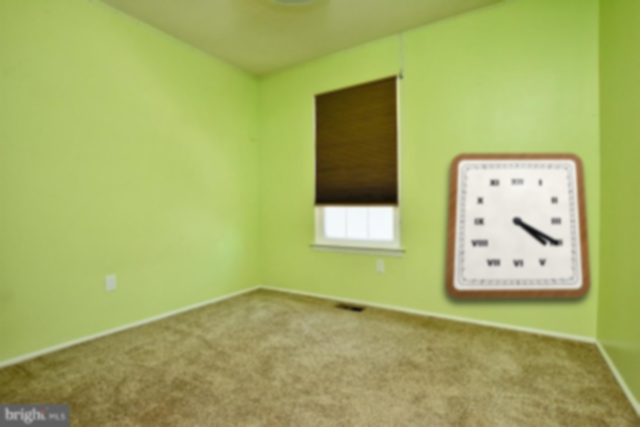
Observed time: **4:20**
